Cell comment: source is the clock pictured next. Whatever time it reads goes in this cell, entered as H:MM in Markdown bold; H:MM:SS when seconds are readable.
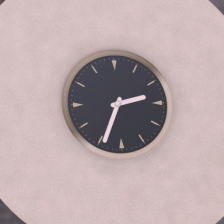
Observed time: **2:34**
